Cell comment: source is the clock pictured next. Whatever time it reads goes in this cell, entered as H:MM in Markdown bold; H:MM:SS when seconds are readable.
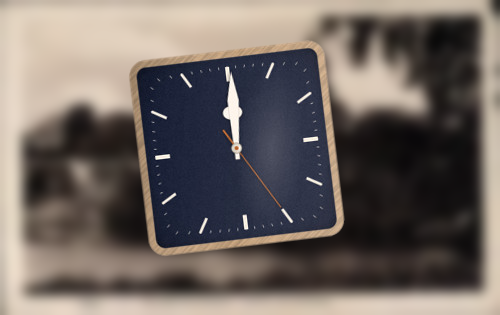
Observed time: **12:00:25**
